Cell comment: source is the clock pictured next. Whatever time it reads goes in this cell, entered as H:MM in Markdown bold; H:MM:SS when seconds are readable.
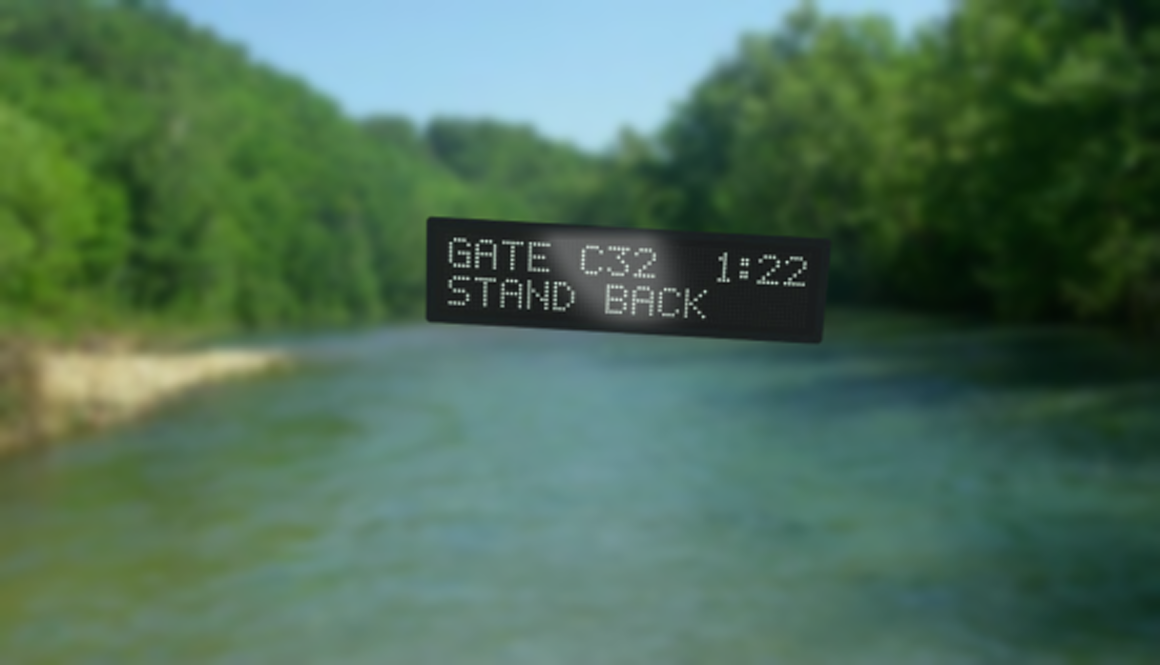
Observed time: **1:22**
